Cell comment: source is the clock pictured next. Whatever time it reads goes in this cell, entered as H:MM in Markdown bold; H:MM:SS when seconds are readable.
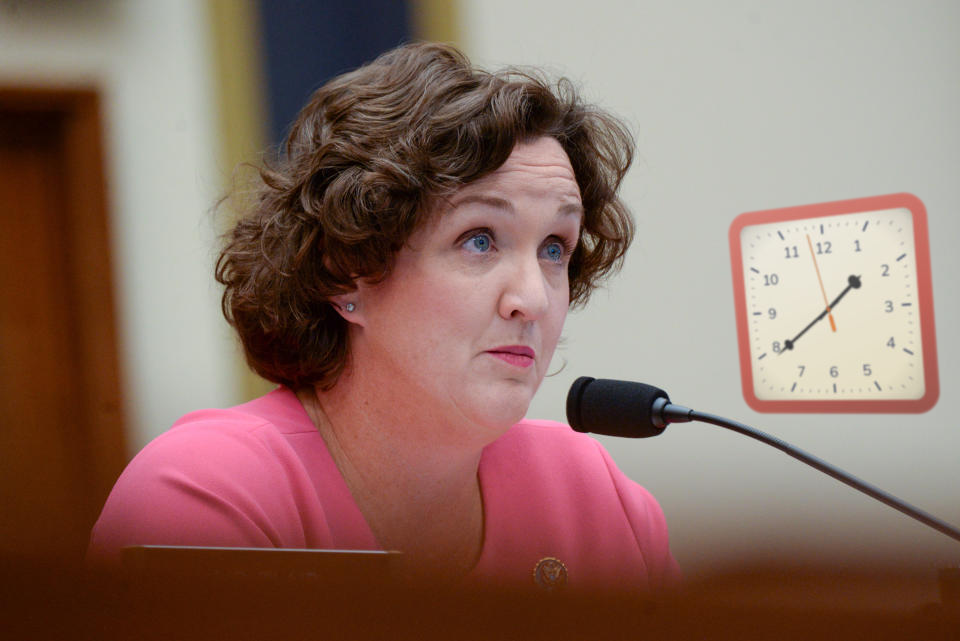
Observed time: **1:38:58**
